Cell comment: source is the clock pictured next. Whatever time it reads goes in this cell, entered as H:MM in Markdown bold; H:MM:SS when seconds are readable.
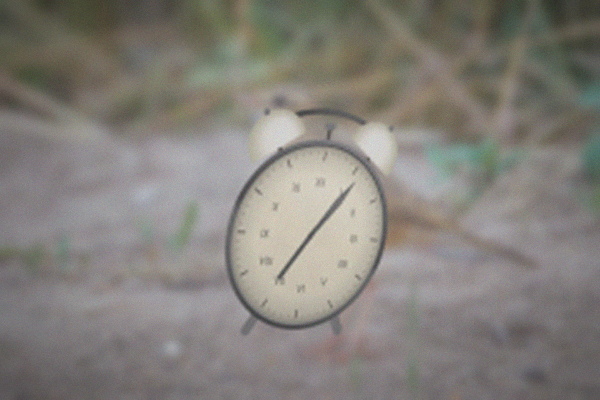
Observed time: **7:06**
